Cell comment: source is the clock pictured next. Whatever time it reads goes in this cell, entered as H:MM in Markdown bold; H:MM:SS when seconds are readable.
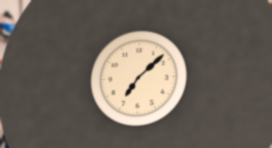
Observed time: **7:08**
